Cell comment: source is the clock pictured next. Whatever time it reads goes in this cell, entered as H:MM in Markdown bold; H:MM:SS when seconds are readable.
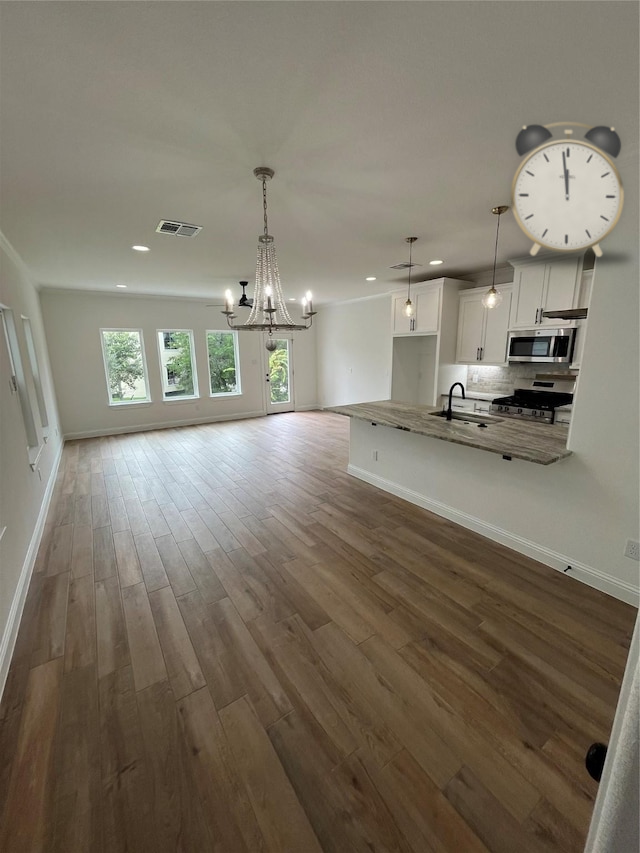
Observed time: **11:59**
